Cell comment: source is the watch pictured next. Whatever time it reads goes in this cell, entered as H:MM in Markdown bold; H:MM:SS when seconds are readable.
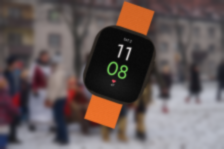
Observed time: **11:08**
